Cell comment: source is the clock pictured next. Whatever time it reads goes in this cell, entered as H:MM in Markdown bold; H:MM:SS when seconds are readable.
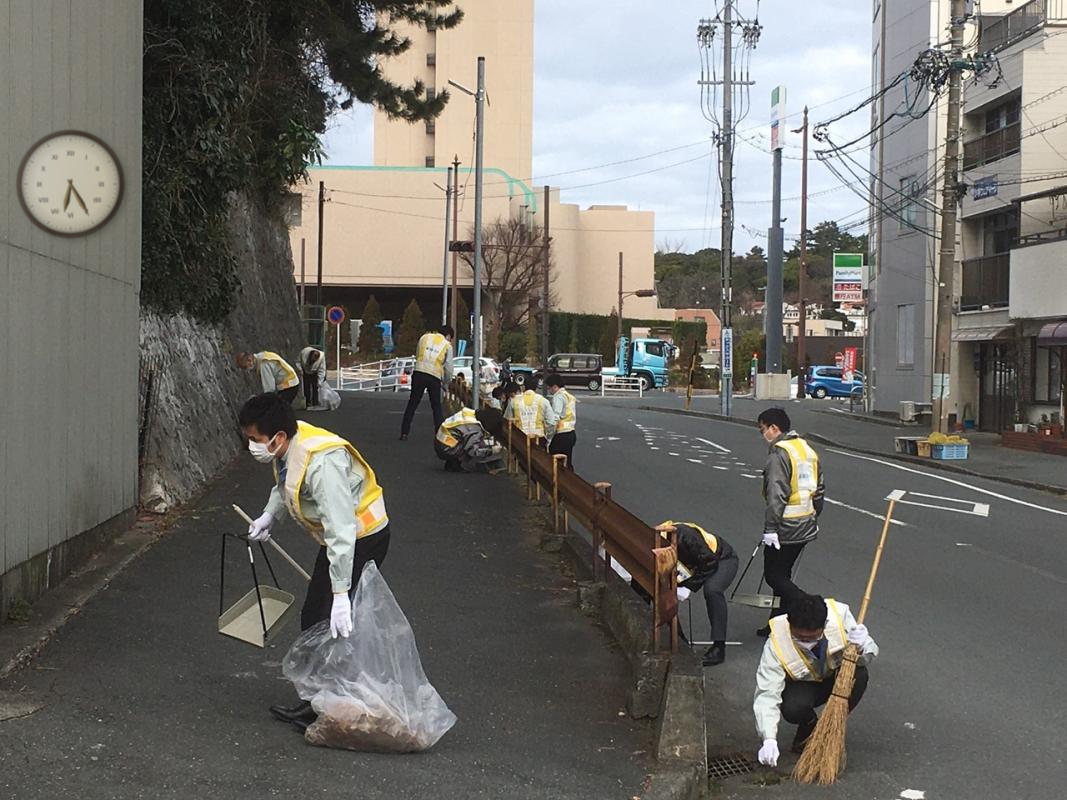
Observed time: **6:25**
